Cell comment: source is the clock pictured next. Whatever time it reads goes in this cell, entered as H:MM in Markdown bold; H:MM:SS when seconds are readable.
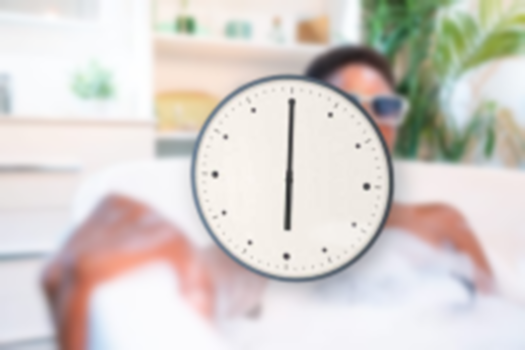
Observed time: **6:00**
